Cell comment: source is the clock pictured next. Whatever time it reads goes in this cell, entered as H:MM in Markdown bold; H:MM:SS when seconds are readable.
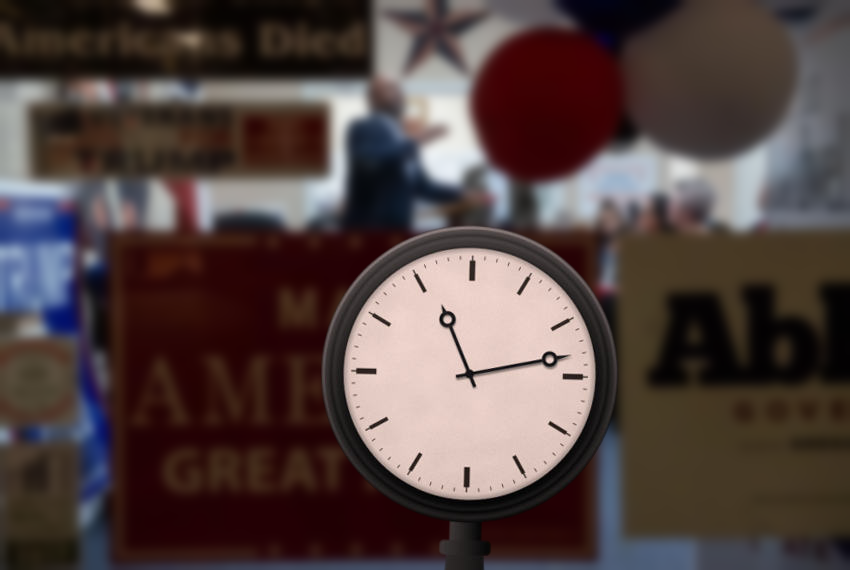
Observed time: **11:13**
